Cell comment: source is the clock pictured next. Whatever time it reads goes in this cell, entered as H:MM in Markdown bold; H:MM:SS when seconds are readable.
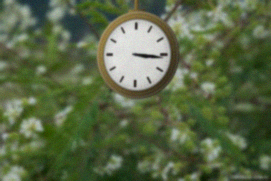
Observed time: **3:16**
